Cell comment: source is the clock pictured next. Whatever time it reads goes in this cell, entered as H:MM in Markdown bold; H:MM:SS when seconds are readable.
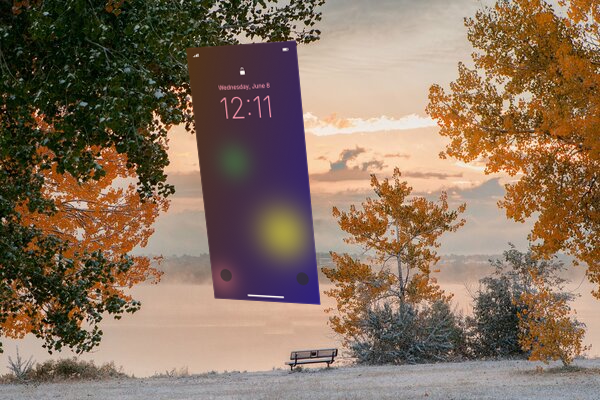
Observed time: **12:11**
